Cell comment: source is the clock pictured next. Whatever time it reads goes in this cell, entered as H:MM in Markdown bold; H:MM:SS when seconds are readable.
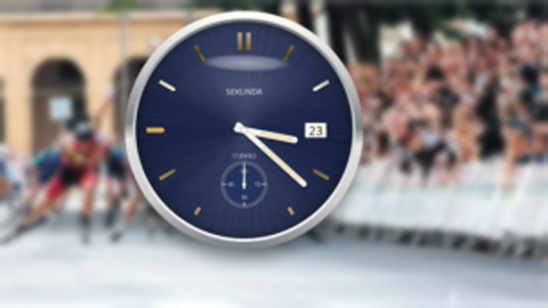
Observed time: **3:22**
